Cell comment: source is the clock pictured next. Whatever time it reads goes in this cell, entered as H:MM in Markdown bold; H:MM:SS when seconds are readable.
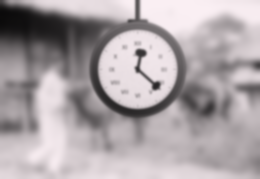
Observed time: **12:22**
